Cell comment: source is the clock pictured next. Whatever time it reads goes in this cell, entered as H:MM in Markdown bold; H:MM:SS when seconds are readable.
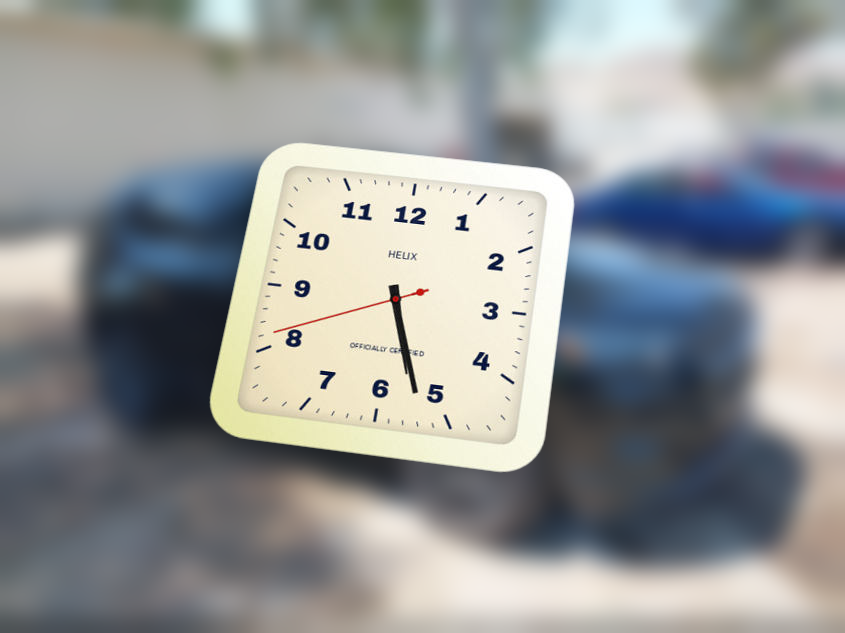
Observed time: **5:26:41**
